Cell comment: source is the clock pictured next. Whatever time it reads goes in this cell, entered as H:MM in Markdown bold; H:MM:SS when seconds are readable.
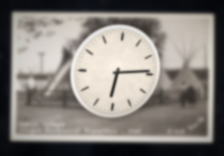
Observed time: **6:14**
